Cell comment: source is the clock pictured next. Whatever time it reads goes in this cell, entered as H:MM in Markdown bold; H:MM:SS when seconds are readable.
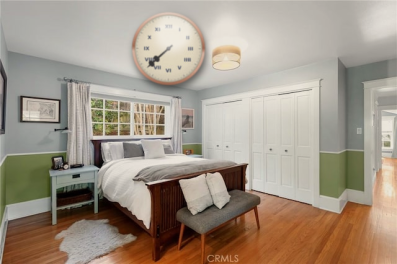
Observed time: **7:38**
